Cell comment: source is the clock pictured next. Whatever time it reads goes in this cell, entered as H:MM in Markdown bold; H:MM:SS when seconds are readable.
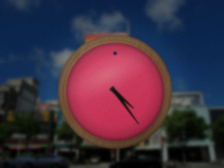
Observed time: **4:24**
